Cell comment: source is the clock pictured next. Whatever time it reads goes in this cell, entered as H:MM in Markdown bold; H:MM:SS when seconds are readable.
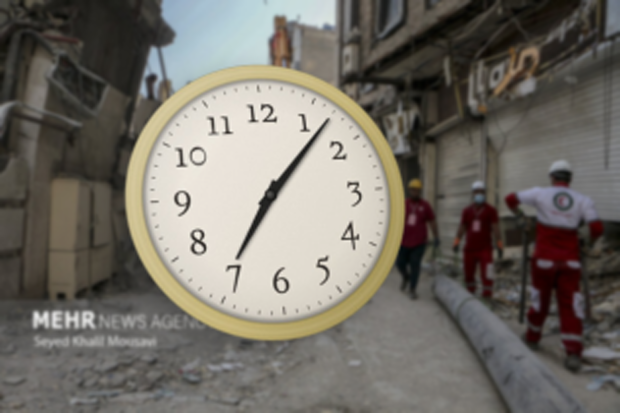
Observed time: **7:07**
